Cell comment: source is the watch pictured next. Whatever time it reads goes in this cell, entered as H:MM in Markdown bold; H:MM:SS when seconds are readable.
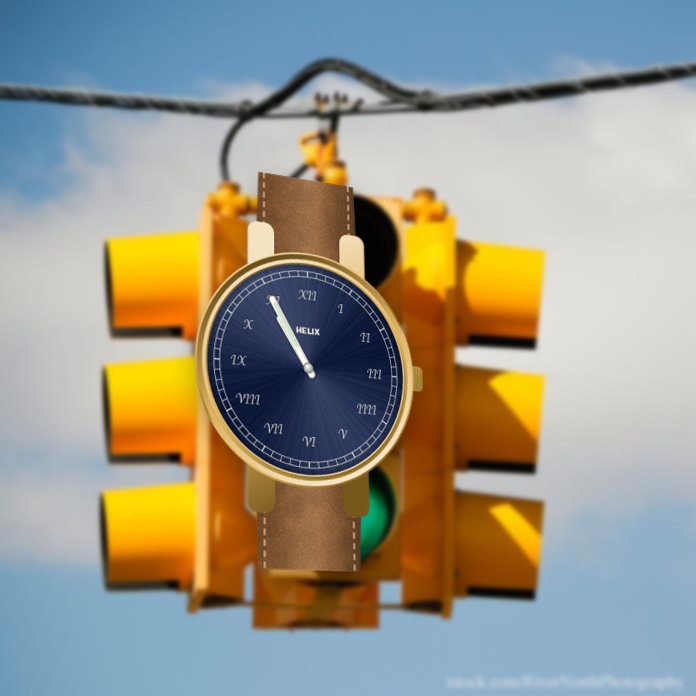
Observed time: **10:55**
